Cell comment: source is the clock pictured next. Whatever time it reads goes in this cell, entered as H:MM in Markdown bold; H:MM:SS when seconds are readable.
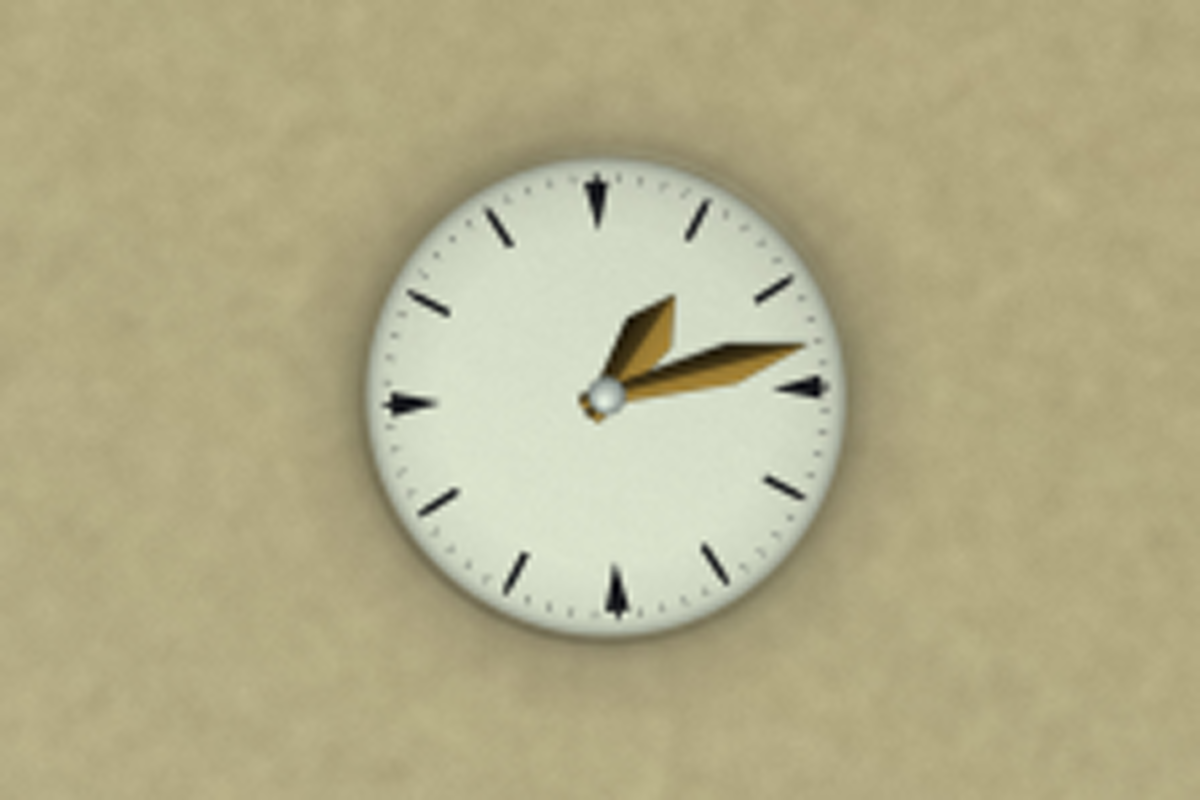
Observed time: **1:13**
